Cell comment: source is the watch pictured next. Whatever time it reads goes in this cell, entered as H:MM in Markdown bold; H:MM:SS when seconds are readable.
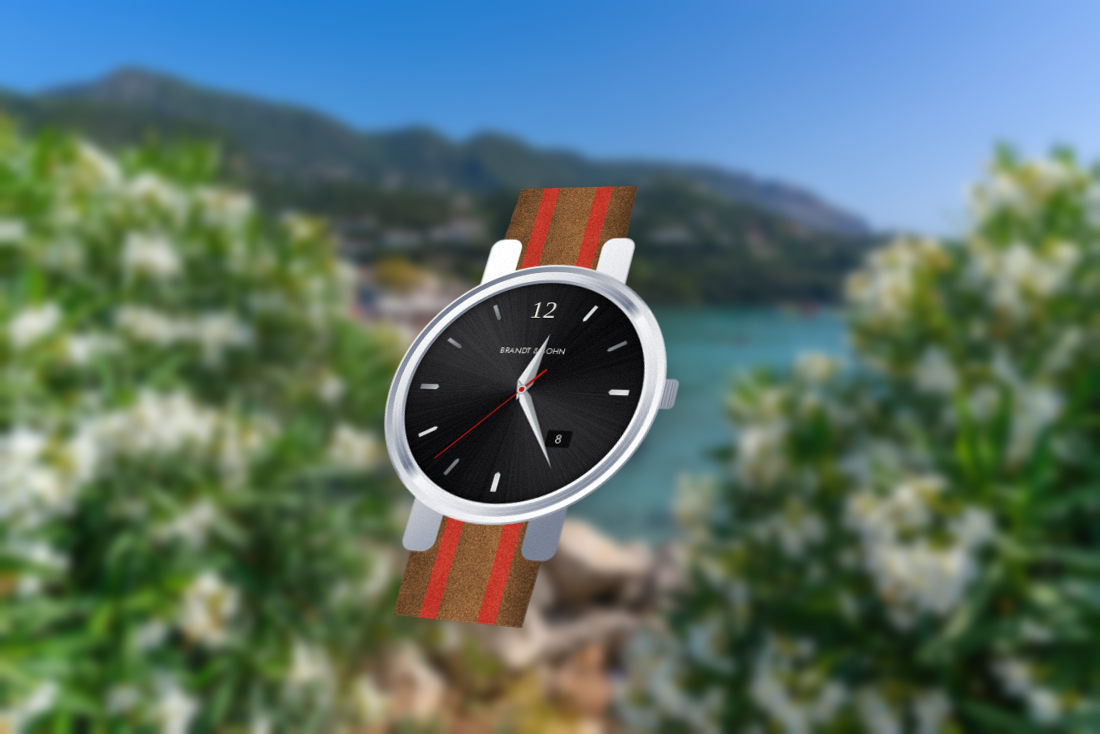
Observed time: **12:24:37**
